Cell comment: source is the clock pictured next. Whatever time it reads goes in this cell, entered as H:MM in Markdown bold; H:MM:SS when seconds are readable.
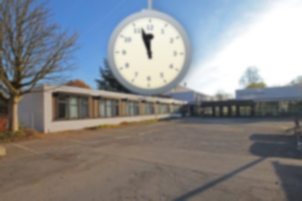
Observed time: **11:57**
